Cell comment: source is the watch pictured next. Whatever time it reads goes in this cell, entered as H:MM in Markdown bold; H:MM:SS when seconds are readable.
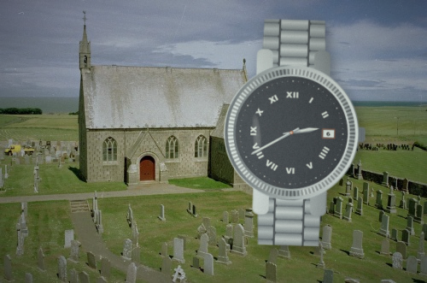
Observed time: **2:40**
